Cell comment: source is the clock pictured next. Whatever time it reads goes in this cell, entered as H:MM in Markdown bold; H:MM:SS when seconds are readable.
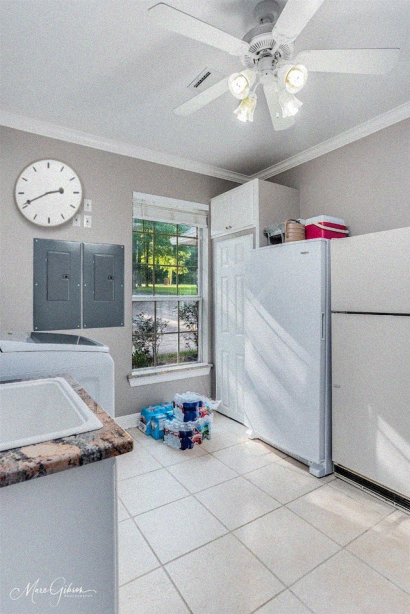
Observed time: **2:41**
